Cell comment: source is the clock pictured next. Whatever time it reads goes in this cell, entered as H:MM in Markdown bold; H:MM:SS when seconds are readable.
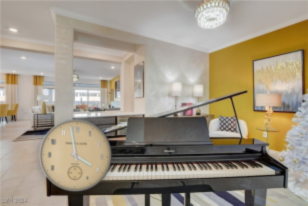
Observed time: **3:58**
